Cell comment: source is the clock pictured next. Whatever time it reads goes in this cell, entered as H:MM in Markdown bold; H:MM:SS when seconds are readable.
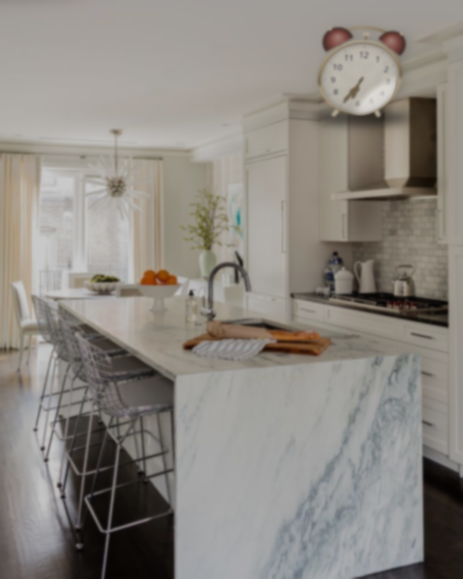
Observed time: **6:35**
